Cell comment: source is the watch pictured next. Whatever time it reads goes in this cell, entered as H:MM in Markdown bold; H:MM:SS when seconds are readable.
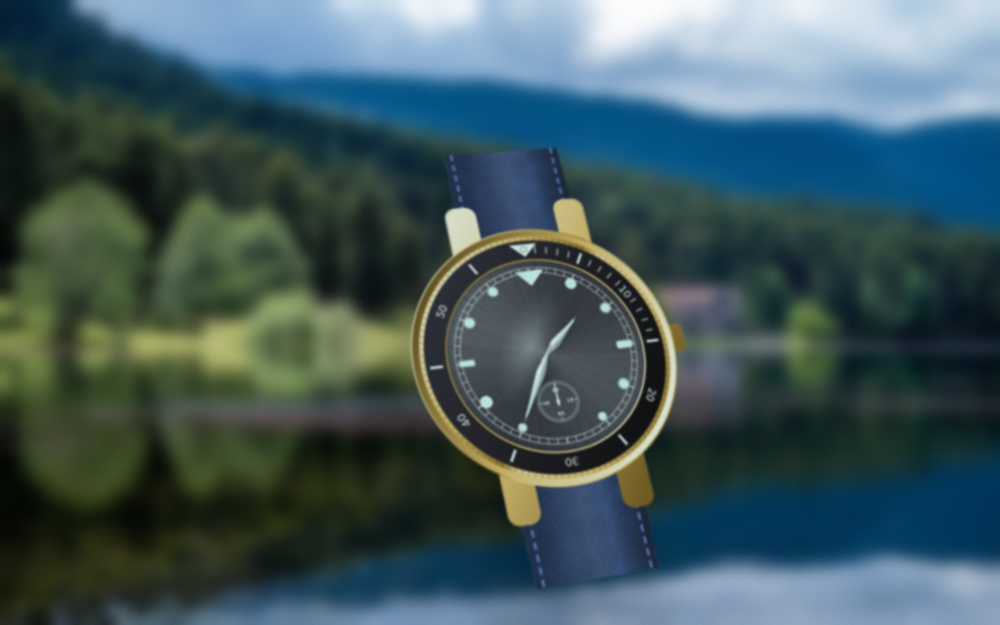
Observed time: **1:35**
